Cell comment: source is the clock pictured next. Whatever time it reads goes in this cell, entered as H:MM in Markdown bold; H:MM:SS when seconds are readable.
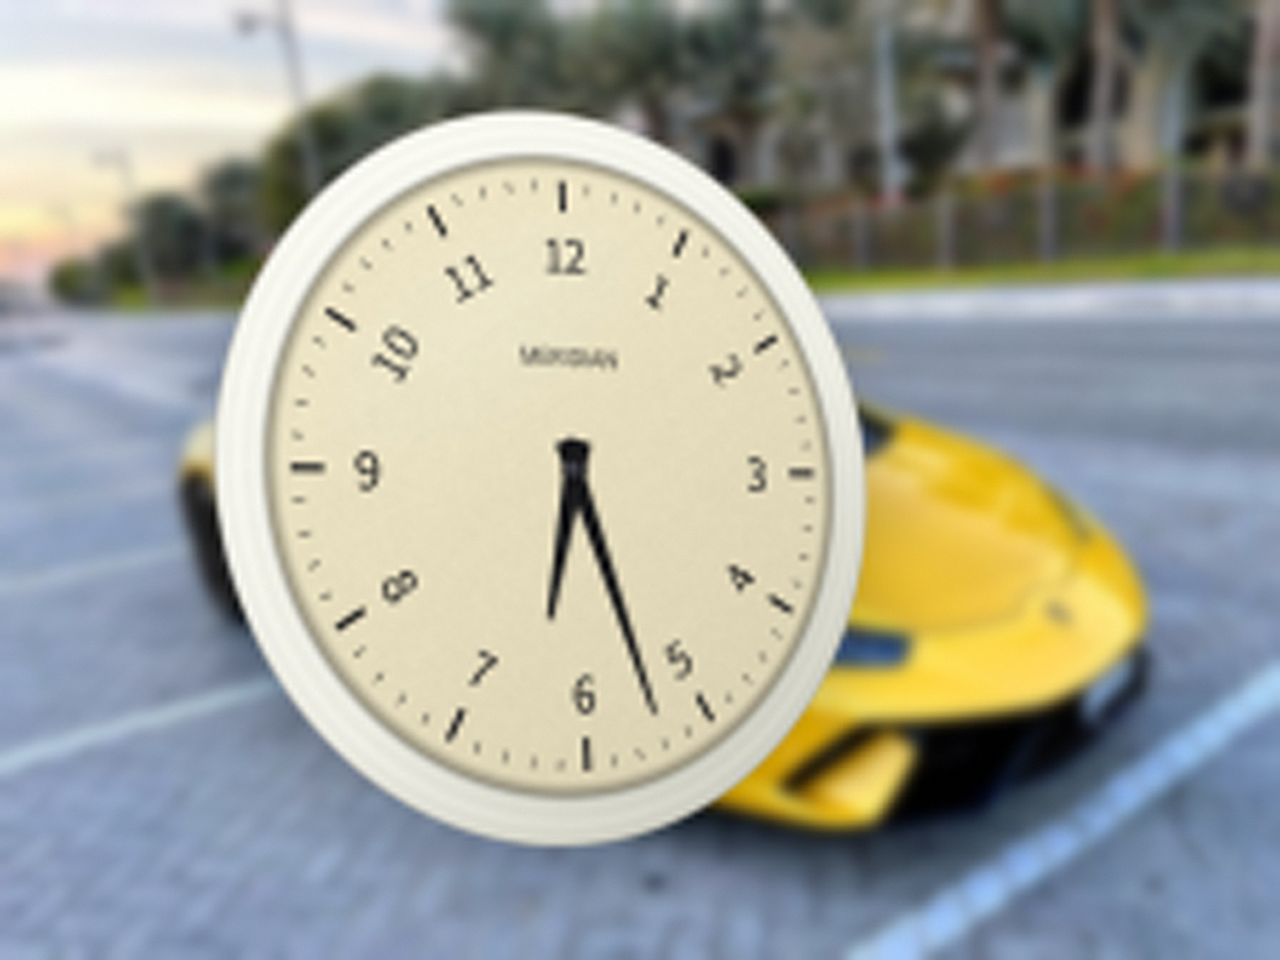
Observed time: **6:27**
